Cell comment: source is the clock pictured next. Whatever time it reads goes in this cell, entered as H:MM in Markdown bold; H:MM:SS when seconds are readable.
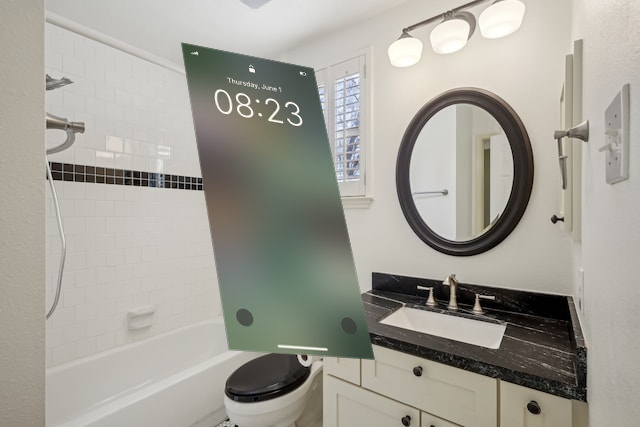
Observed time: **8:23**
